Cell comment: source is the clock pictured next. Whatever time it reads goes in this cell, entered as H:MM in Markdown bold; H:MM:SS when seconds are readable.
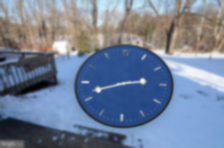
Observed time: **2:42**
